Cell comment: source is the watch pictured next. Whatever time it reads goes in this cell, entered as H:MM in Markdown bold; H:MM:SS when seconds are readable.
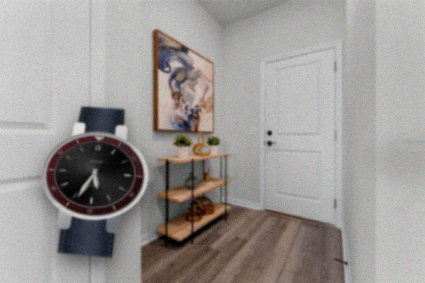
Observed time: **5:34**
